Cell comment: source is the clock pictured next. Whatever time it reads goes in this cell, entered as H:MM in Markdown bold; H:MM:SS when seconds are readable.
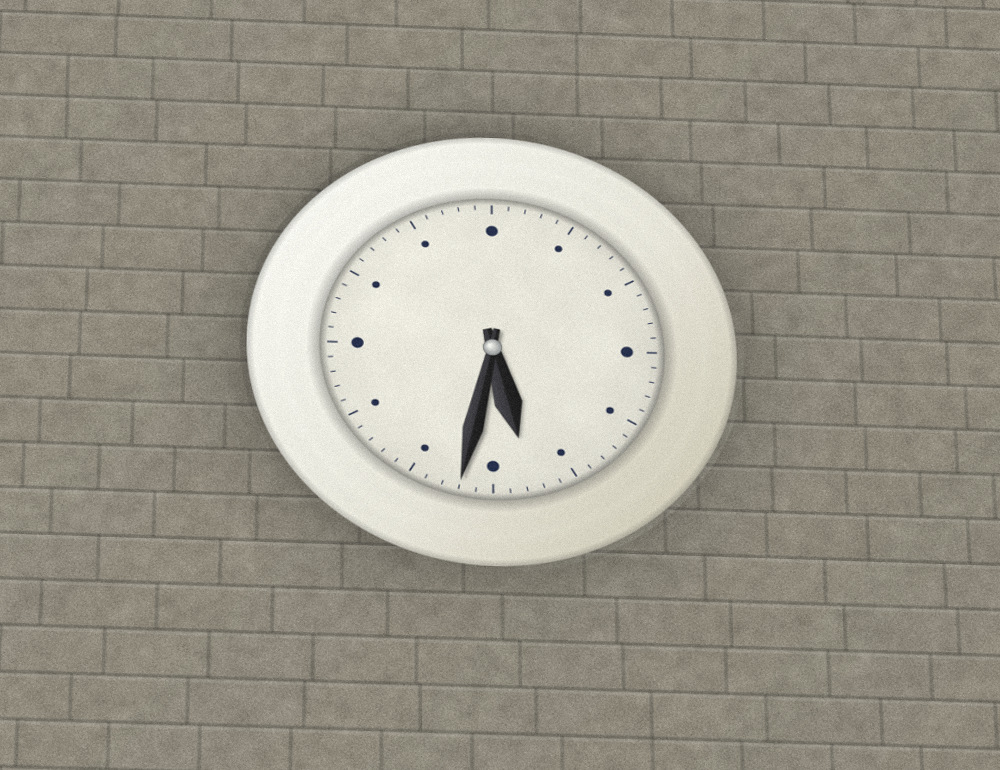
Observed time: **5:32**
